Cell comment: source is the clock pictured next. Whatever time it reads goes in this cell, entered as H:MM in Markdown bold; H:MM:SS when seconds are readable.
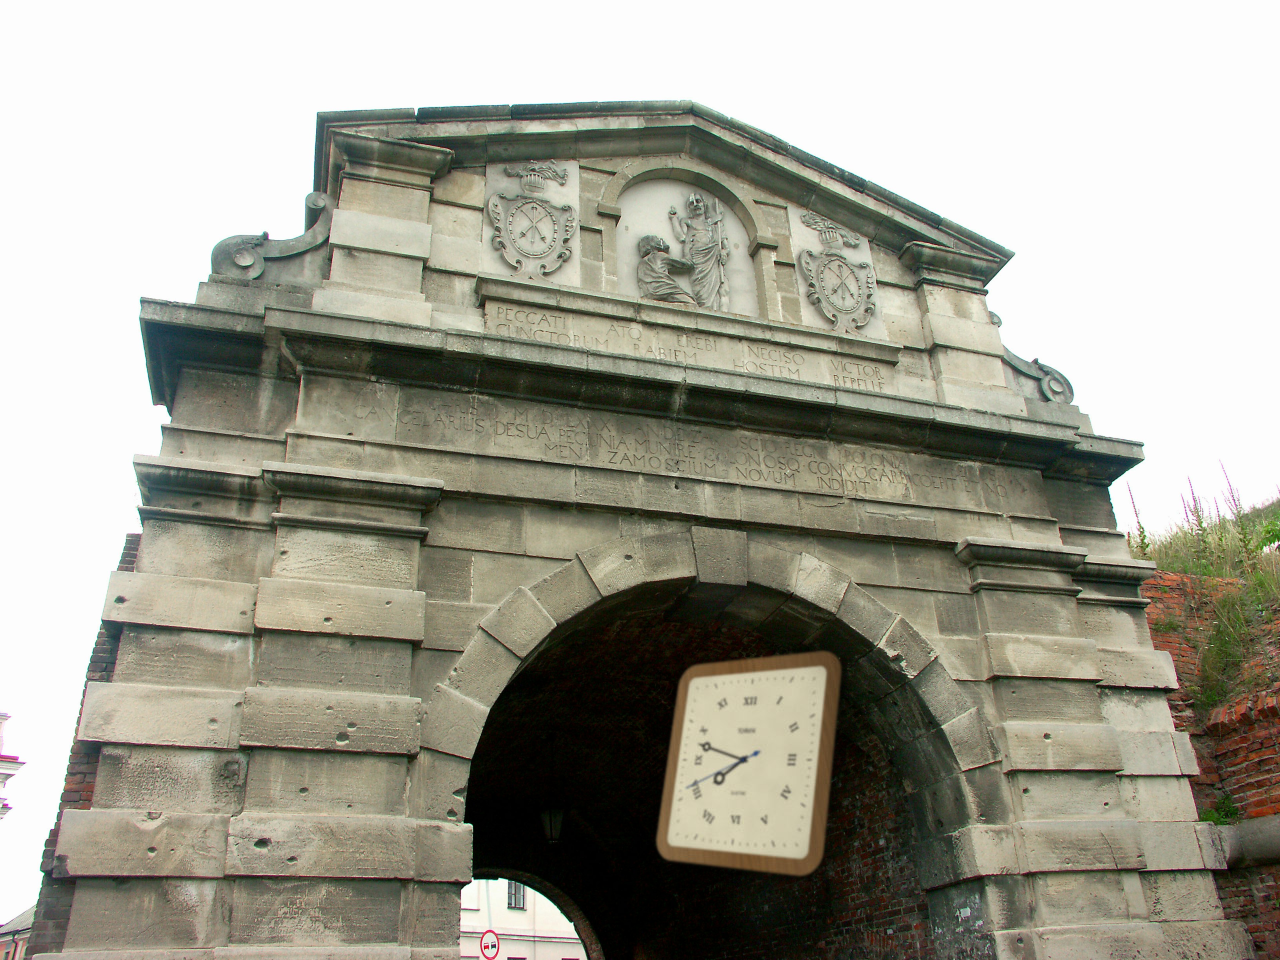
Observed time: **7:47:41**
